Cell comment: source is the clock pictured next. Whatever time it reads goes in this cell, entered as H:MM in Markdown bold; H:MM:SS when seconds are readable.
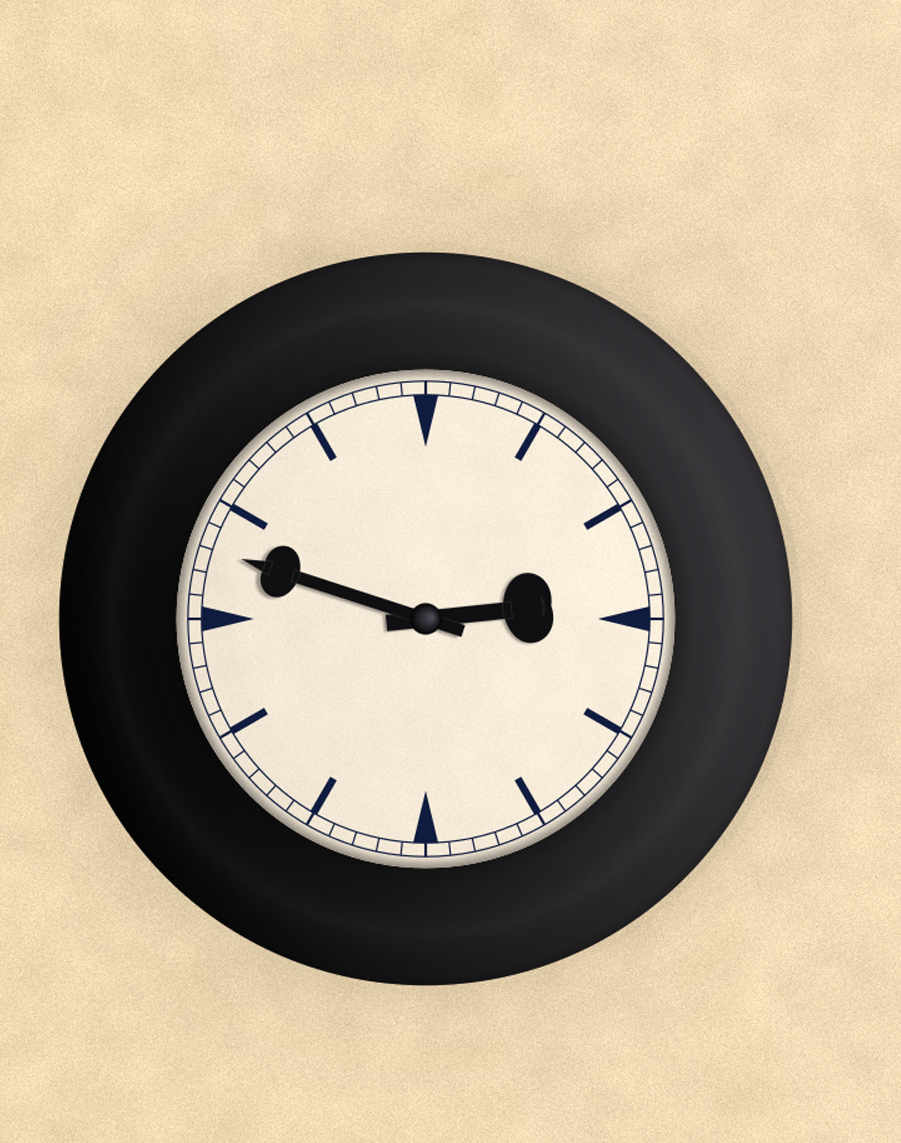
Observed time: **2:48**
